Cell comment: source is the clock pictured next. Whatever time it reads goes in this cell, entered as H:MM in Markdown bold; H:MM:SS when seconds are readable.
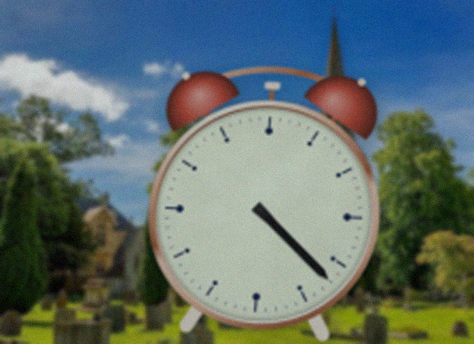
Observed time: **4:22**
